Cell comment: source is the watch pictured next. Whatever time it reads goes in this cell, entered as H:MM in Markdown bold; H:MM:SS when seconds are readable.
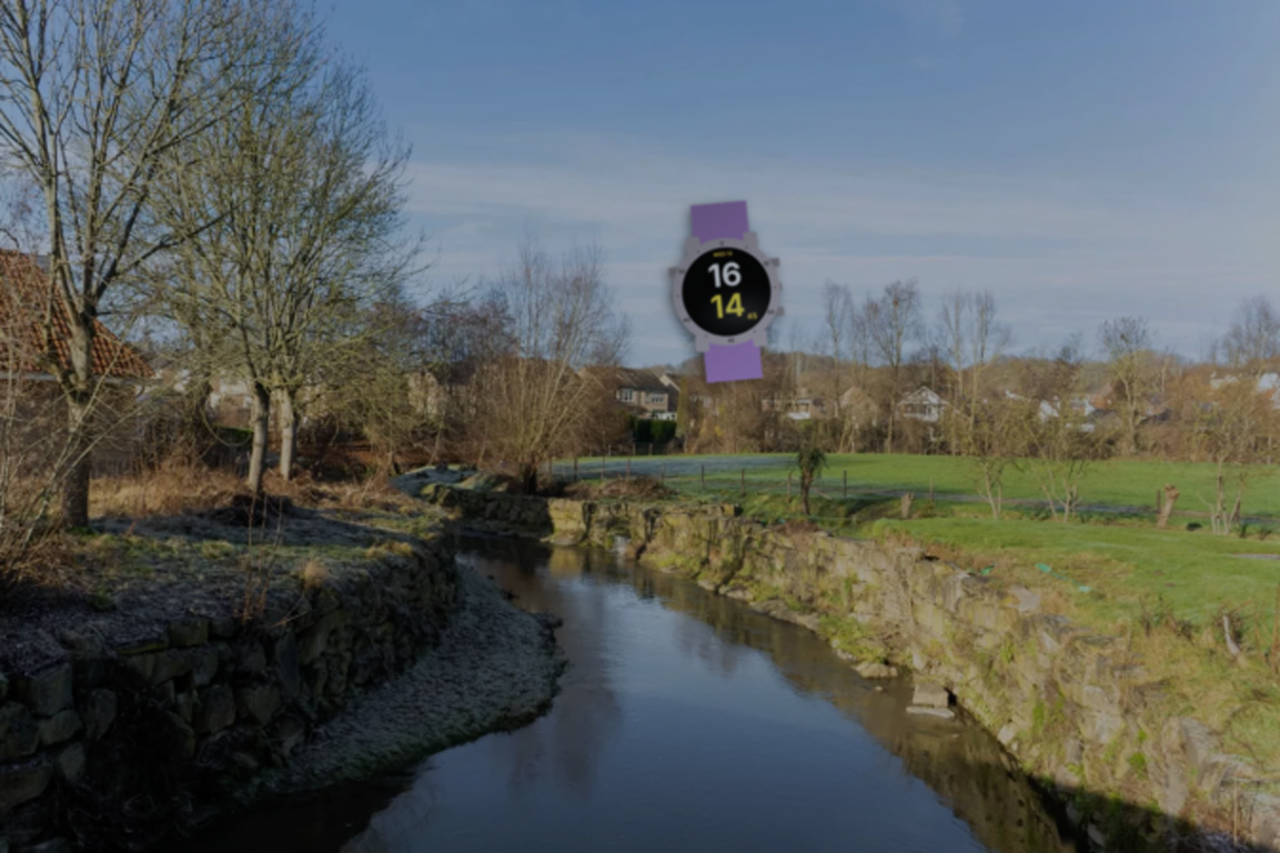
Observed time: **16:14**
